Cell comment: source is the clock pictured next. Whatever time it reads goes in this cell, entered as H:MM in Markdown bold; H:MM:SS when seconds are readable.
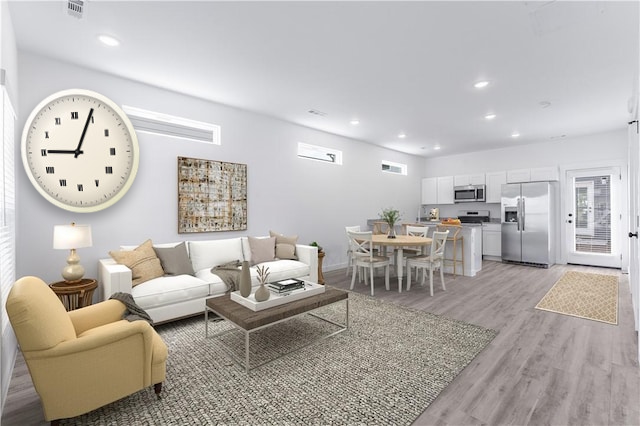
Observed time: **9:04**
